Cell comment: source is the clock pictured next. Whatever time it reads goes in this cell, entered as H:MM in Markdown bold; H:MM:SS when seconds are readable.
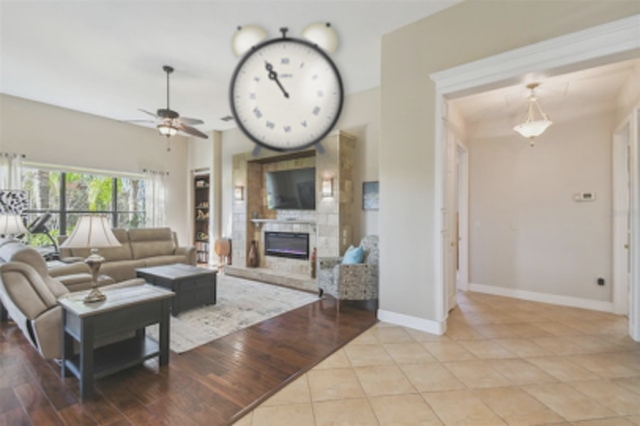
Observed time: **10:55**
